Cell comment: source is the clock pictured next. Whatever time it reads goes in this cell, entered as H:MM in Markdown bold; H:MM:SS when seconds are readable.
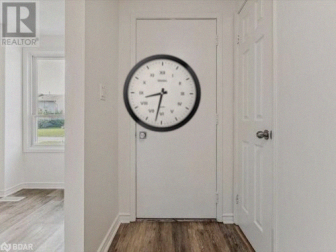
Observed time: **8:32**
